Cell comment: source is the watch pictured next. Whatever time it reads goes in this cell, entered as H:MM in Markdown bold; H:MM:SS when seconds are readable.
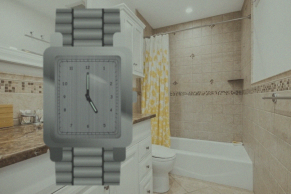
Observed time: **5:00**
